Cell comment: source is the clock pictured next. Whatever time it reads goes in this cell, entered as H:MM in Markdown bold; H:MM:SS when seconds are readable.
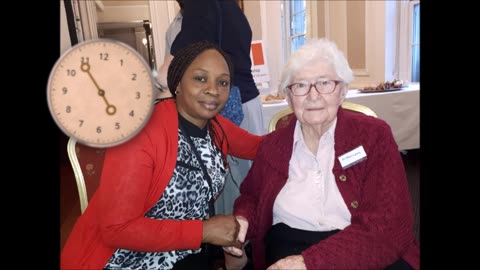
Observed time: **4:54**
